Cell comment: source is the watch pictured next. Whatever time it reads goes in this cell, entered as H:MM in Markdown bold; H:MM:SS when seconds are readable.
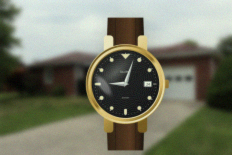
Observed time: **9:03**
